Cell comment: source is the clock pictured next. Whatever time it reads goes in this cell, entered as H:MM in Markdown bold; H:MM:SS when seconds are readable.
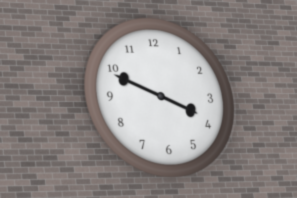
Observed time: **3:49**
